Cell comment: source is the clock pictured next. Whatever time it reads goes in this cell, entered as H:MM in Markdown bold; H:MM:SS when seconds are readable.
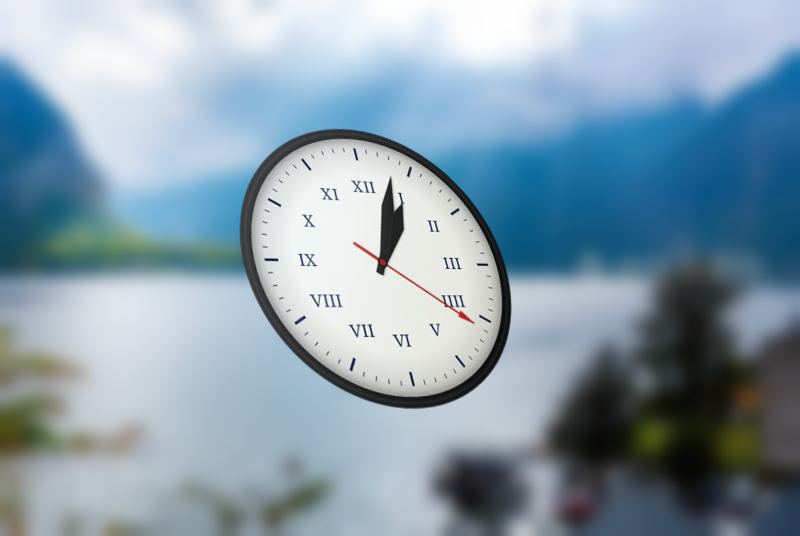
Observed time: **1:03:21**
